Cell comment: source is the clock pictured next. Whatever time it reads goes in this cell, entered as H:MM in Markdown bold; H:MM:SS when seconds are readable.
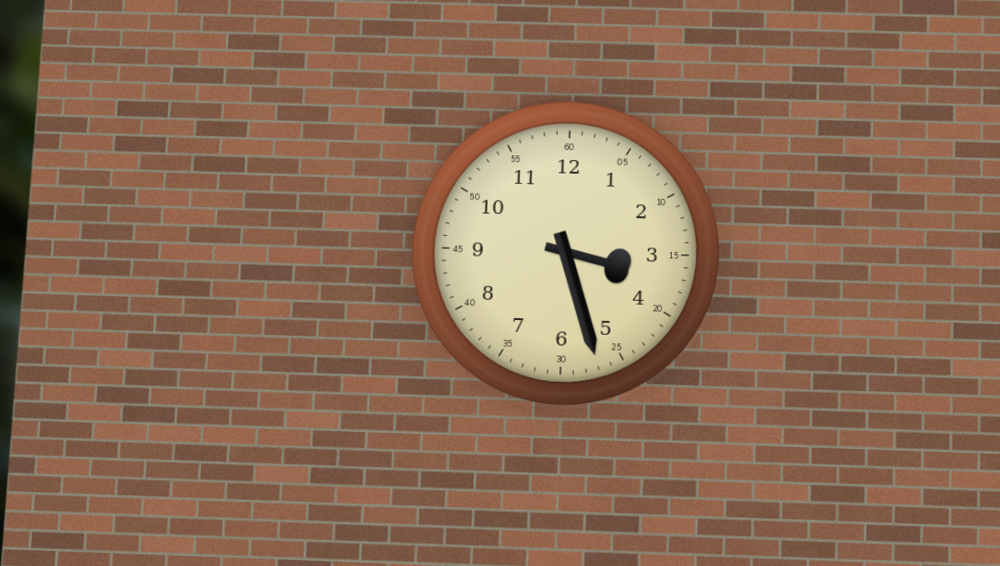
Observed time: **3:27**
